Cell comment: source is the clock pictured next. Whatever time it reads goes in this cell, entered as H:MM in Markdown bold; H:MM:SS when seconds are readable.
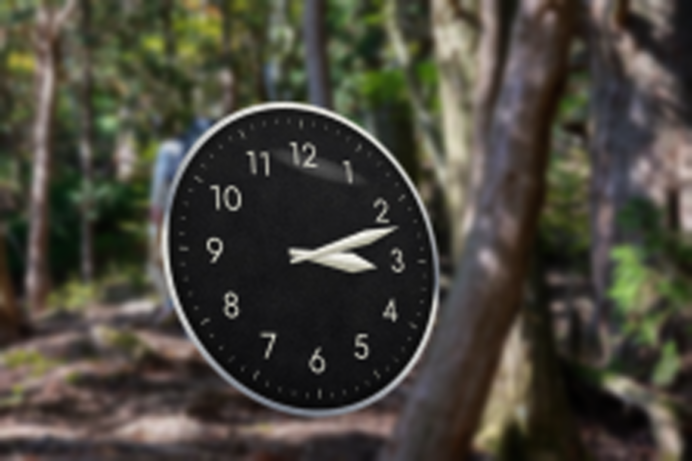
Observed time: **3:12**
